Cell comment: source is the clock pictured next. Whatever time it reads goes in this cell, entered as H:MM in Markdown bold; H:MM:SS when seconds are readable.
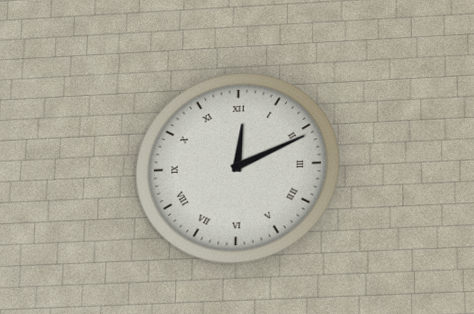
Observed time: **12:11**
